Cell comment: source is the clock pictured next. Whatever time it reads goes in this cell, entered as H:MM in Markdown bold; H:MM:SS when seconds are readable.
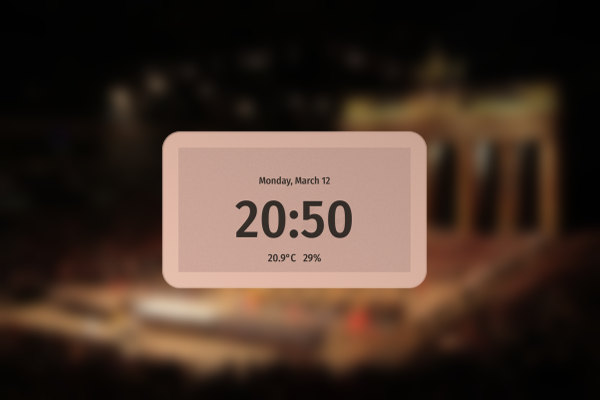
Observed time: **20:50**
